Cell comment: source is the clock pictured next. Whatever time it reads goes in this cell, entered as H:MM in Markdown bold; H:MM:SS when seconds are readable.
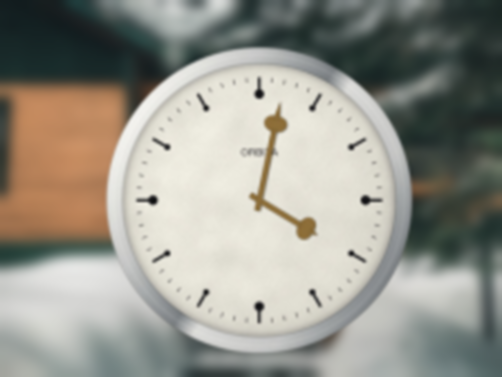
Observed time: **4:02**
